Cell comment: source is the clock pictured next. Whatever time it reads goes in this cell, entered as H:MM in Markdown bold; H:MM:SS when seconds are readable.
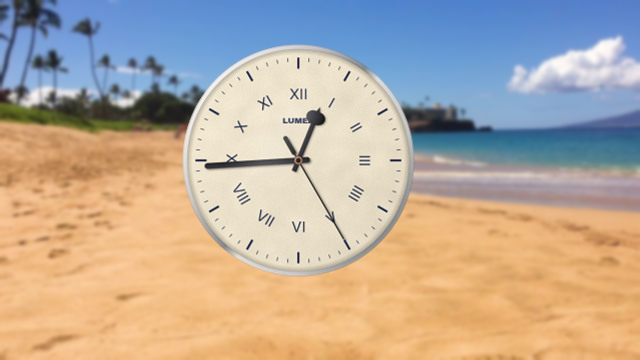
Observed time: **12:44:25**
